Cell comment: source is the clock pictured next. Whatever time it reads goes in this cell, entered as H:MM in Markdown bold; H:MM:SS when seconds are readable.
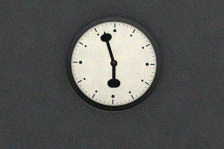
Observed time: **5:57**
